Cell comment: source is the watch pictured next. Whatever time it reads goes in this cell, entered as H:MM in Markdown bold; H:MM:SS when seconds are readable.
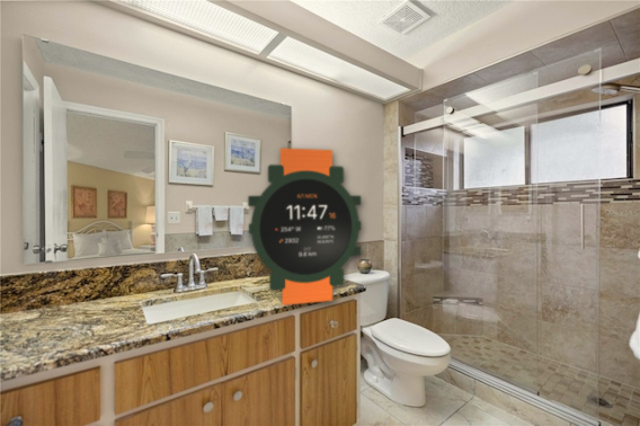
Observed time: **11:47**
